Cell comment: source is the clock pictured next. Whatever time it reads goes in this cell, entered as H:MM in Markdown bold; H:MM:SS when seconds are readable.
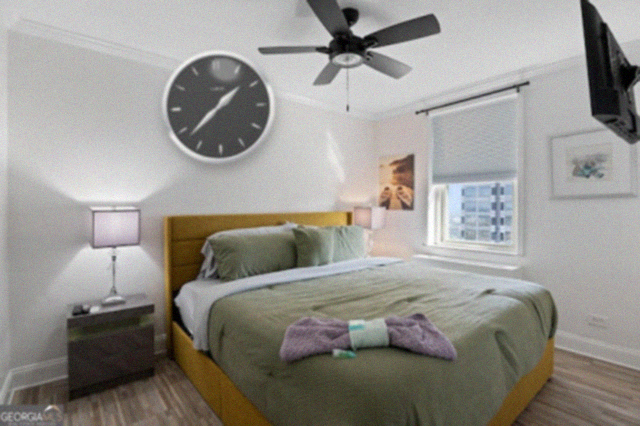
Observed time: **1:38**
